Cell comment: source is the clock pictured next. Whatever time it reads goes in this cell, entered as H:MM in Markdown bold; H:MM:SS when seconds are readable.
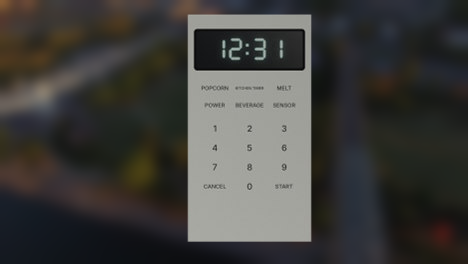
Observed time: **12:31**
